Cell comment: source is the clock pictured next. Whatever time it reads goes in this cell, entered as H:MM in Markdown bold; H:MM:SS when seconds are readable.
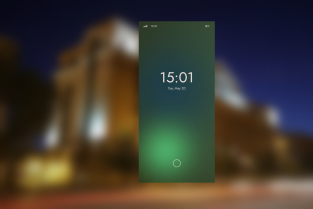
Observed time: **15:01**
